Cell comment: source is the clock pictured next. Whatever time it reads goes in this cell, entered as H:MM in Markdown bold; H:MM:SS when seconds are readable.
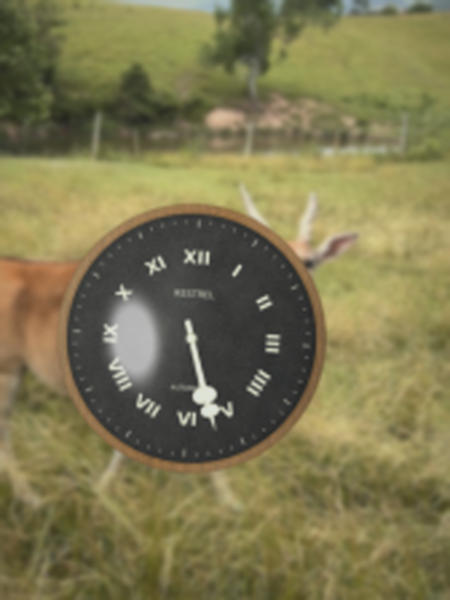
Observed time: **5:27**
